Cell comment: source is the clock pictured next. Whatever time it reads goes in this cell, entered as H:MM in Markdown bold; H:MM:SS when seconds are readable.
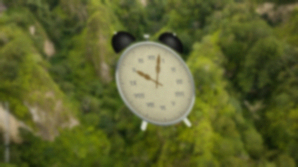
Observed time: **10:03**
